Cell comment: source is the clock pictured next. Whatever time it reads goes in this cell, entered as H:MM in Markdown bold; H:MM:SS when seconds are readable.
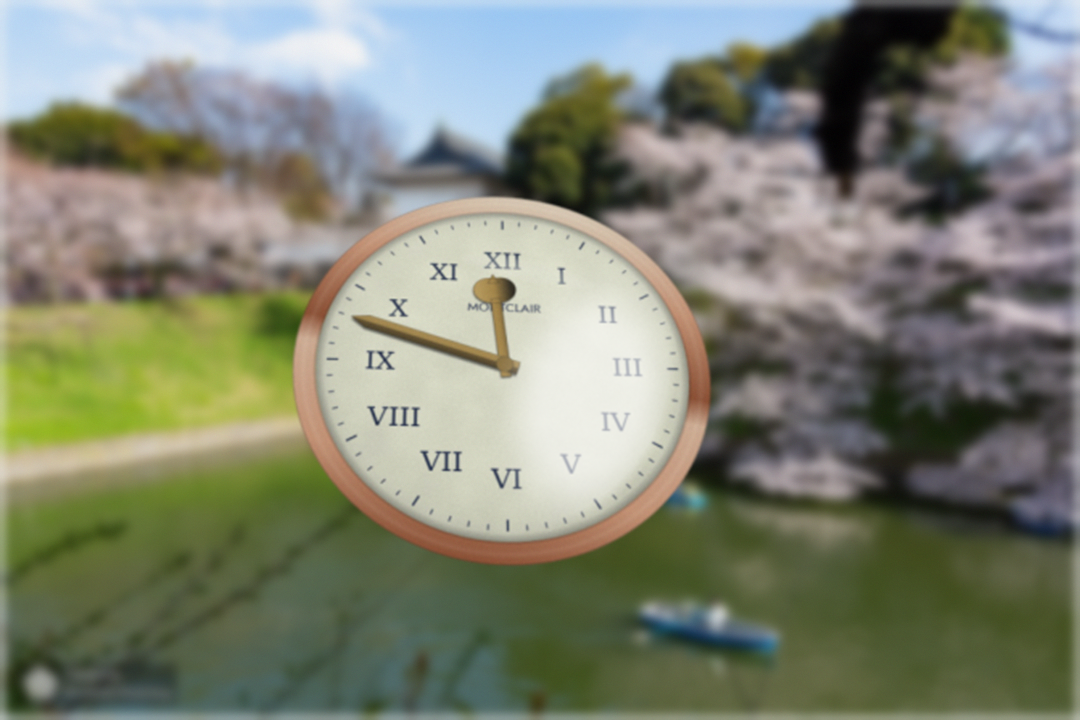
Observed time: **11:48**
